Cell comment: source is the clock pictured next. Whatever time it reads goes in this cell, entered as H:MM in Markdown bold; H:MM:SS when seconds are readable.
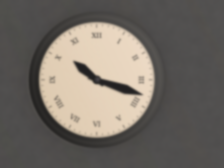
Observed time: **10:18**
